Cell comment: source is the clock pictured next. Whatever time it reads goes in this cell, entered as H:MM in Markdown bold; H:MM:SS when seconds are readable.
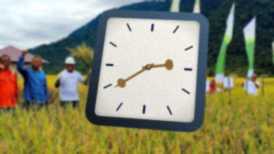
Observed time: **2:39**
